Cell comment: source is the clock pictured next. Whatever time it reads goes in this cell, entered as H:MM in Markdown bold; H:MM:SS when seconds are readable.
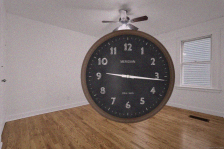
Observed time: **9:16**
